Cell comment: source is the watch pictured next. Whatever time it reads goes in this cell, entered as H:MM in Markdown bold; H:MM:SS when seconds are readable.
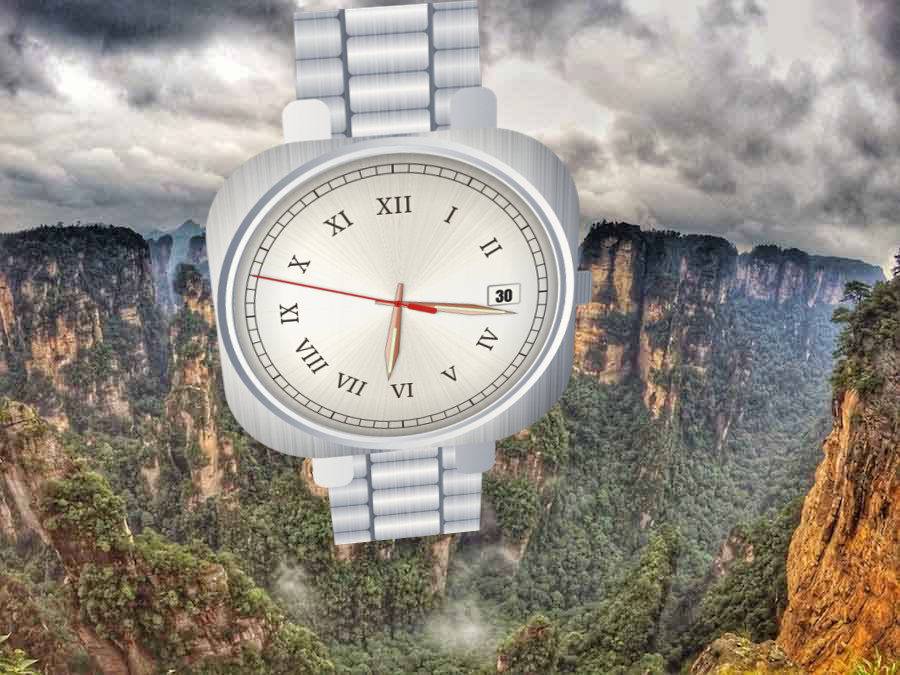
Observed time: **6:16:48**
